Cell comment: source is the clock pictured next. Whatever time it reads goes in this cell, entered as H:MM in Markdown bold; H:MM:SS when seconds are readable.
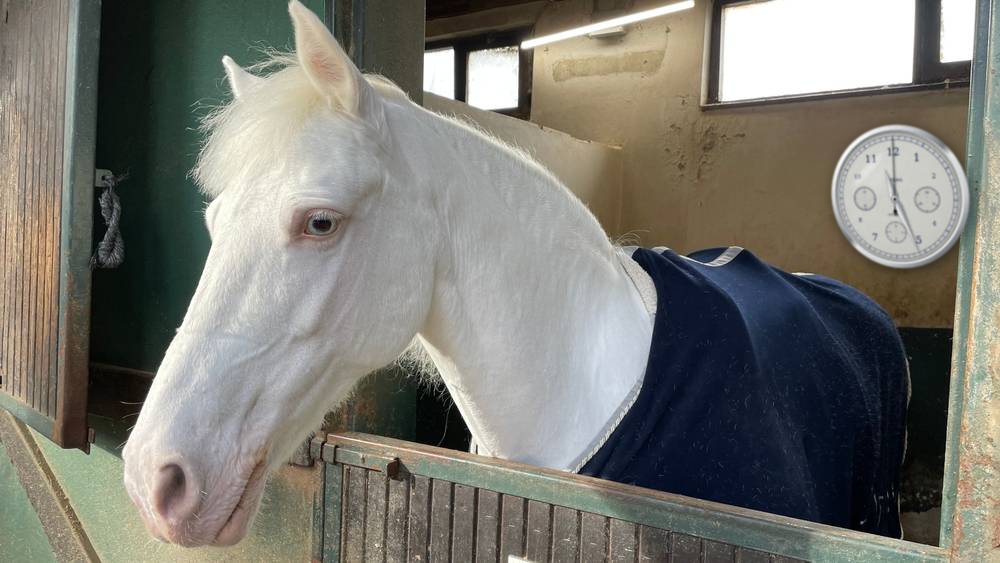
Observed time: **11:26**
